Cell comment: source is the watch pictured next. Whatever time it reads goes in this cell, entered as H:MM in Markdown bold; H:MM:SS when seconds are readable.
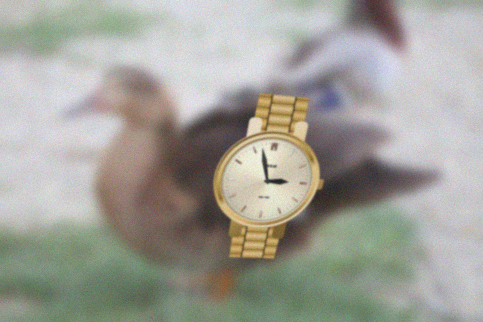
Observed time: **2:57**
